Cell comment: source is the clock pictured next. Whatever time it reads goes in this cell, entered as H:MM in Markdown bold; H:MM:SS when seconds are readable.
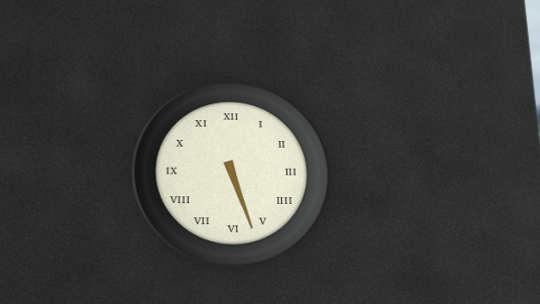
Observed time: **5:27**
